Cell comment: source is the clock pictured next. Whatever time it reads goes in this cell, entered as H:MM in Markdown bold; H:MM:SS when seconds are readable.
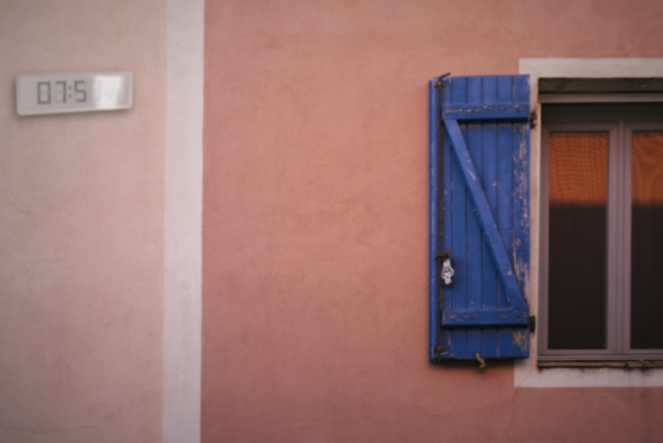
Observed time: **7:51:44**
